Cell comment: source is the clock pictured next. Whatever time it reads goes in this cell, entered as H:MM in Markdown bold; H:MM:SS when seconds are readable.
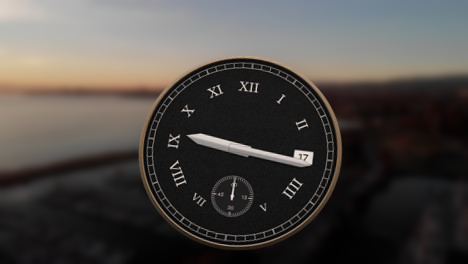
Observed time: **9:16**
